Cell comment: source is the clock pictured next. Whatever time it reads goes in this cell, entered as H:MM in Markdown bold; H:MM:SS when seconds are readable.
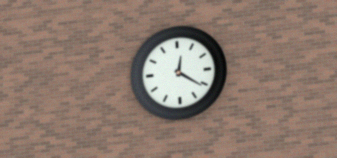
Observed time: **12:21**
